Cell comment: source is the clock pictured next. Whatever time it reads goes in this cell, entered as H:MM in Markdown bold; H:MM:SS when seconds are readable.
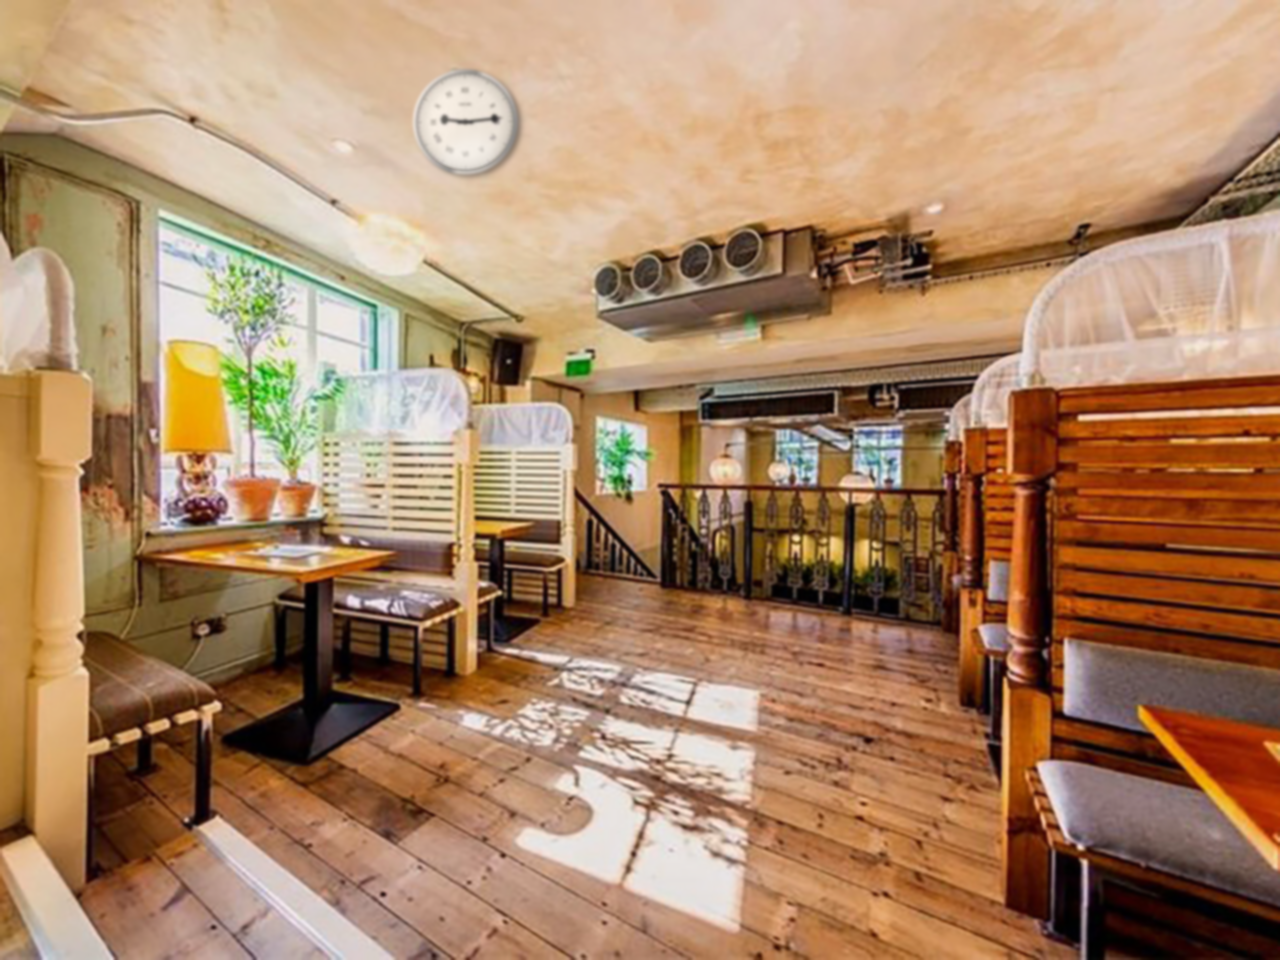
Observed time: **9:14**
